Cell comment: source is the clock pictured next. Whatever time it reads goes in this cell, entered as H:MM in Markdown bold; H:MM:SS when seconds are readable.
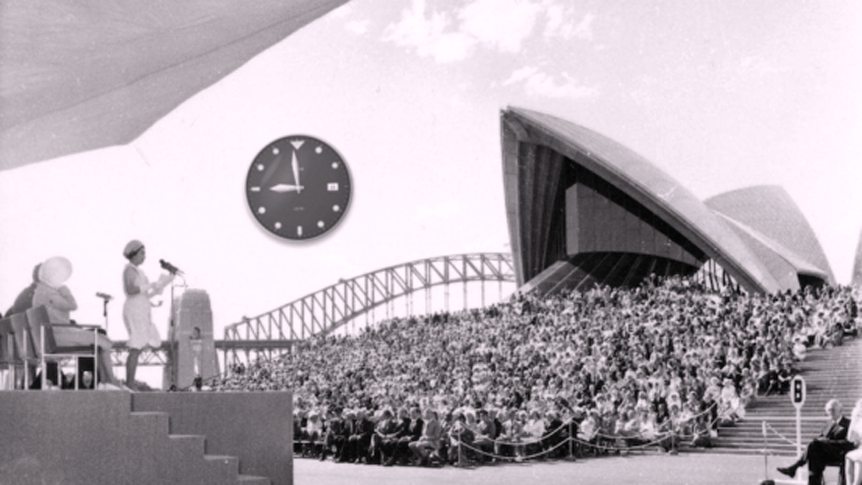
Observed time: **8:59**
